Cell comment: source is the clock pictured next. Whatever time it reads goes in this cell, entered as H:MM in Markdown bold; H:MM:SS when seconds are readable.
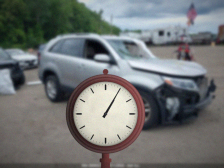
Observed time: **1:05**
